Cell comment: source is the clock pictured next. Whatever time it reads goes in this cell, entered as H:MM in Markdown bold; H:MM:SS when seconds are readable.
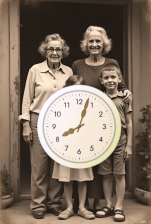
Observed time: **8:03**
